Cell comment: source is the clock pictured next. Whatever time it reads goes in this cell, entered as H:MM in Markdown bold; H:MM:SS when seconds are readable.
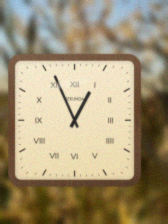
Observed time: **12:56**
